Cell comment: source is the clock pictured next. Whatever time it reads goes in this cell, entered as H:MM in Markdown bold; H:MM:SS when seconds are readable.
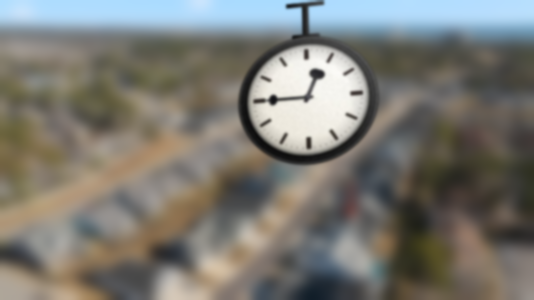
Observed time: **12:45**
